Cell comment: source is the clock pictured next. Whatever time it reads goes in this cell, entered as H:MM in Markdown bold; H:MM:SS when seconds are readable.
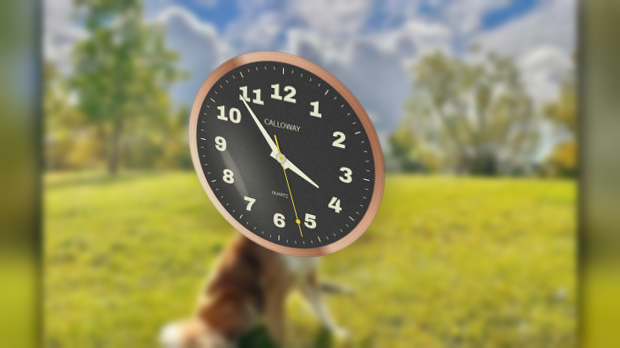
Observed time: **3:53:27**
